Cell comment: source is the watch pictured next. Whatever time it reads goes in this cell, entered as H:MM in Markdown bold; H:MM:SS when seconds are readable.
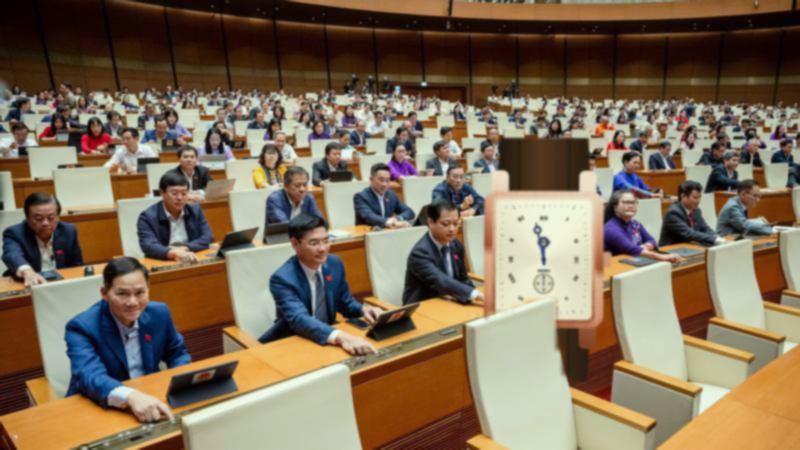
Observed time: **11:58**
